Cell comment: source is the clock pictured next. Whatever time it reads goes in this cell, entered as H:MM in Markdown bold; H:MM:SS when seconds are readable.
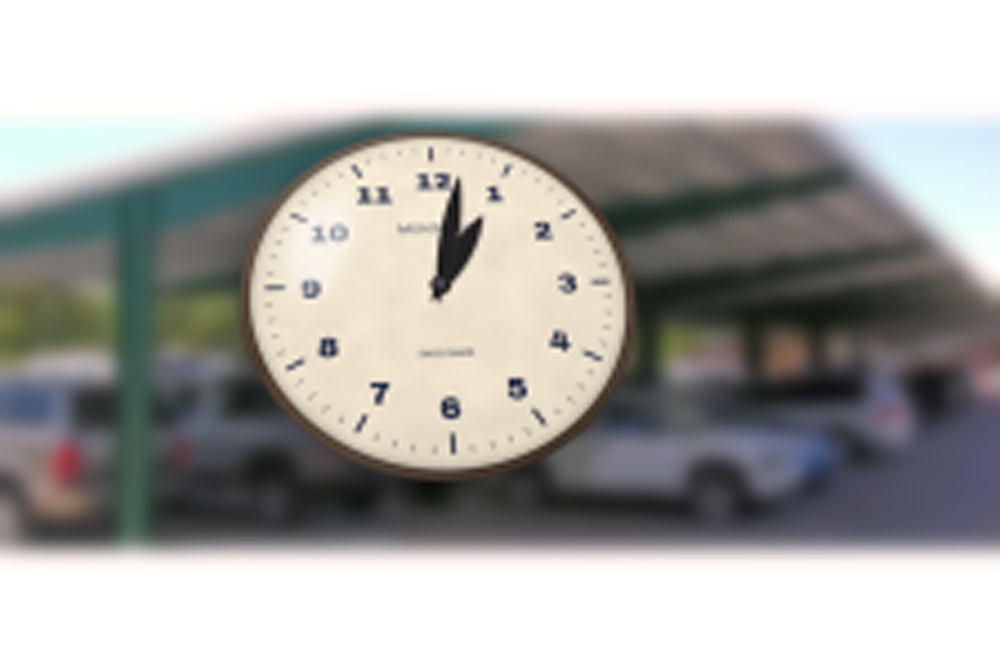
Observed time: **1:02**
